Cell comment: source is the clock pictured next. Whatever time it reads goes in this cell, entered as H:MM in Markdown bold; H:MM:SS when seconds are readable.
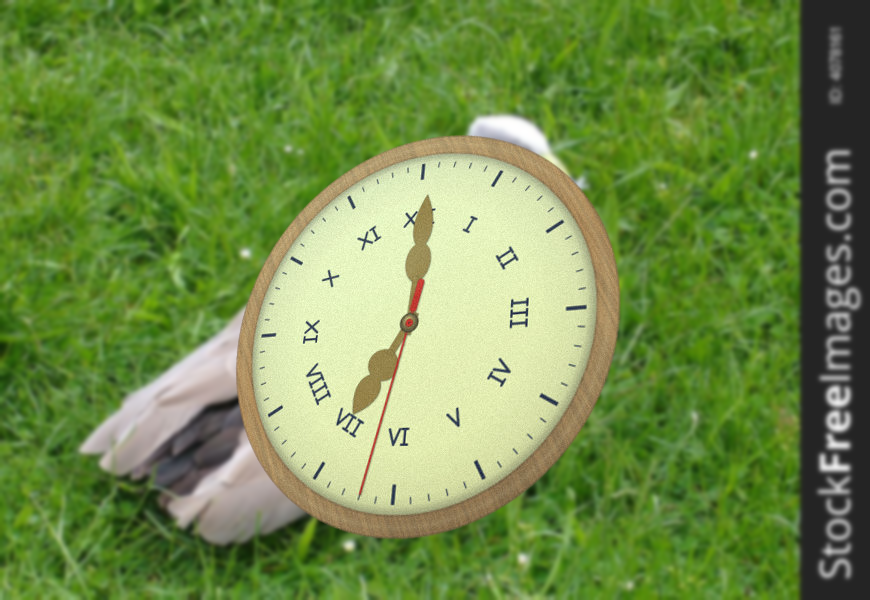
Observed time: **7:00:32**
